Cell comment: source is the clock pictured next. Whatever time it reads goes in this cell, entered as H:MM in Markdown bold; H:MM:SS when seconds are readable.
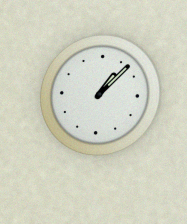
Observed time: **1:07**
